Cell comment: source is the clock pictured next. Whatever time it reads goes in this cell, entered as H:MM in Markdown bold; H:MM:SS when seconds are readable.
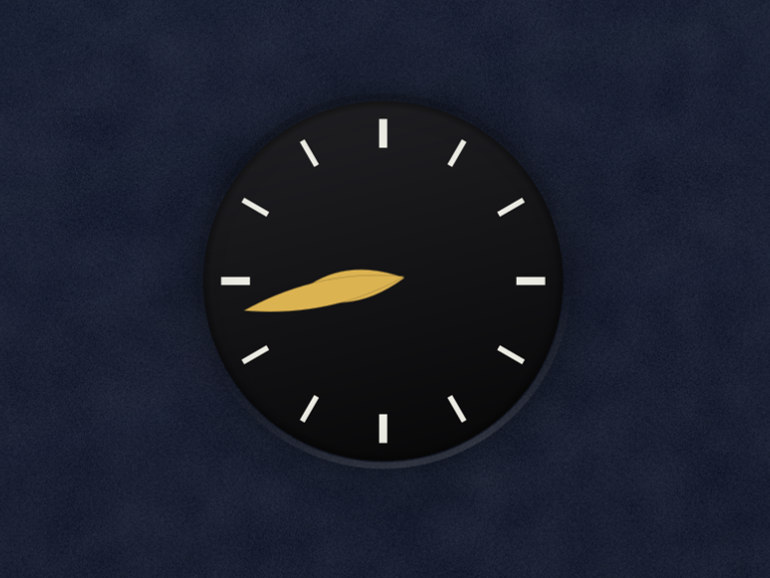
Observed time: **8:43**
